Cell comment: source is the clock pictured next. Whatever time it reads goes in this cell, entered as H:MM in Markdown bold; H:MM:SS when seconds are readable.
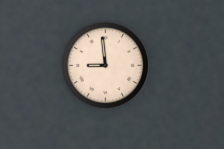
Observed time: **8:59**
